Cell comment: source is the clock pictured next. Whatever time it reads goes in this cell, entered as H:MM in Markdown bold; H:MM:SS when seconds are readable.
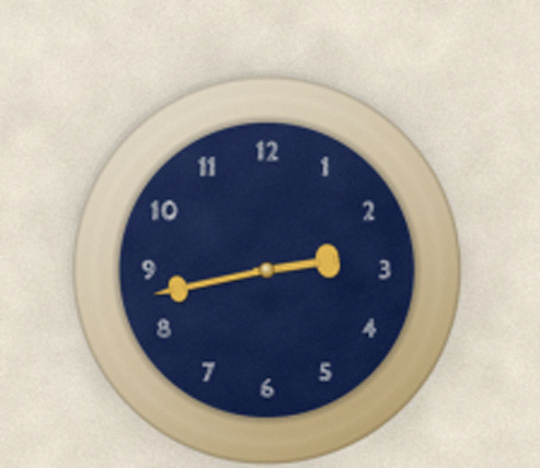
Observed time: **2:43**
